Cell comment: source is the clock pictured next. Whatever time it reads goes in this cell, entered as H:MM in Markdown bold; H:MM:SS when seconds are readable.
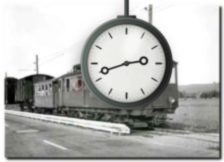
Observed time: **2:42**
